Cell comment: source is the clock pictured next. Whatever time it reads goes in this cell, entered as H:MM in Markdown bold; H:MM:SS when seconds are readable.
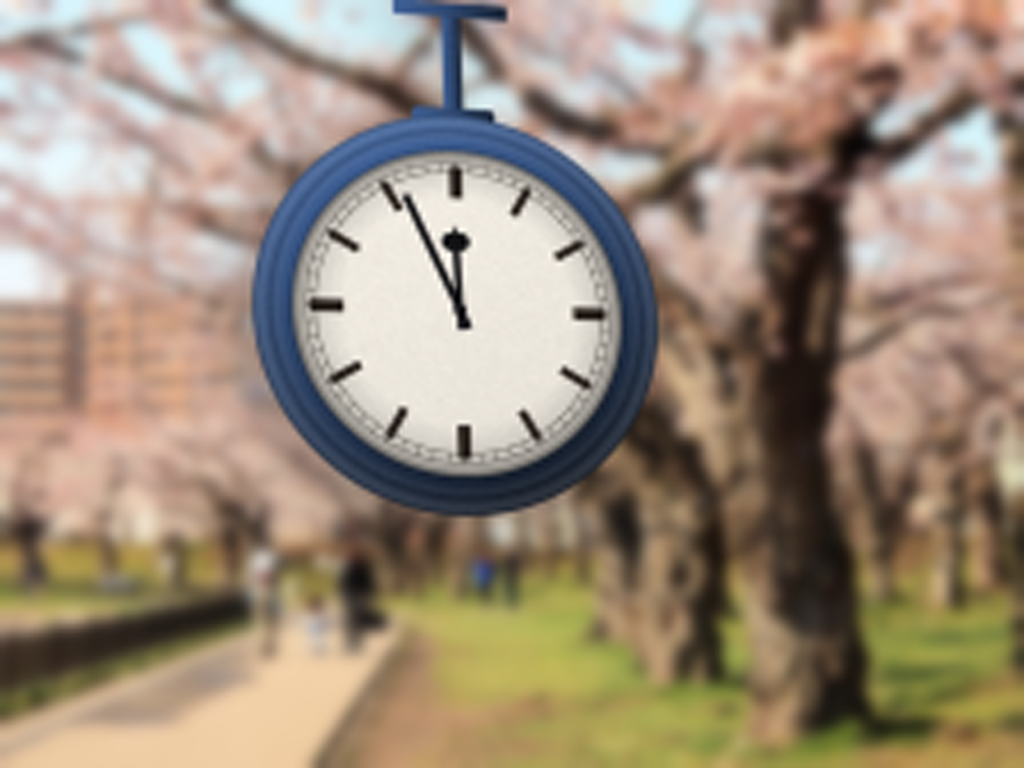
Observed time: **11:56**
